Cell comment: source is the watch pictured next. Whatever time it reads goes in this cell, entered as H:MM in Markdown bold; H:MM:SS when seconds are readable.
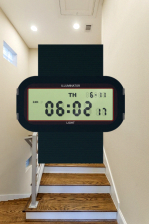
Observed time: **6:02:17**
